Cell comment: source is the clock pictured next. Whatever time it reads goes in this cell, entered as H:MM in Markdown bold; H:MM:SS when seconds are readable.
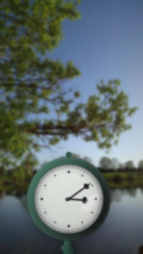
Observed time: **3:09**
